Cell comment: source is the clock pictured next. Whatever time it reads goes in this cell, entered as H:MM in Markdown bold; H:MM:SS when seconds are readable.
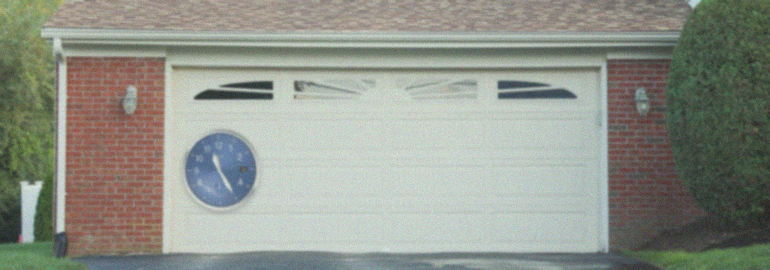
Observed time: **11:25**
